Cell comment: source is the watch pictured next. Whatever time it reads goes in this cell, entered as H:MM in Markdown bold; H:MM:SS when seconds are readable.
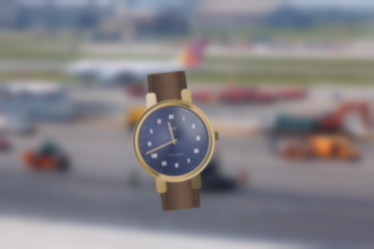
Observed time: **11:42**
